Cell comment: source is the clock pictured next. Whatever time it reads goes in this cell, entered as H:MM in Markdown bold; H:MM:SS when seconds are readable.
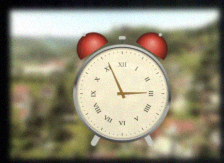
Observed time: **2:56**
